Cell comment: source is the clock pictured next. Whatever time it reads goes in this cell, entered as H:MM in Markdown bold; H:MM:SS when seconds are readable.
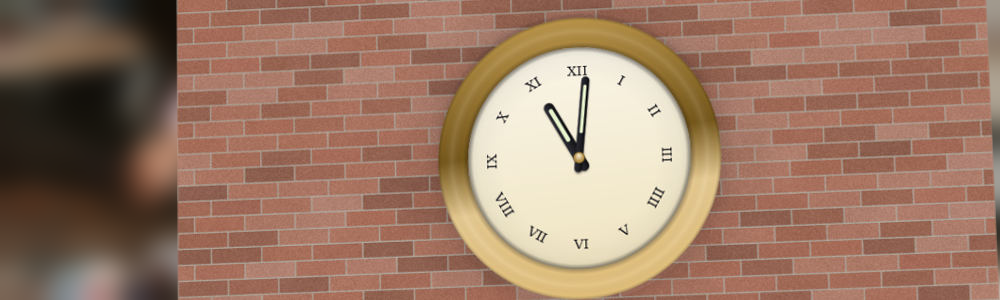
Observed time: **11:01**
